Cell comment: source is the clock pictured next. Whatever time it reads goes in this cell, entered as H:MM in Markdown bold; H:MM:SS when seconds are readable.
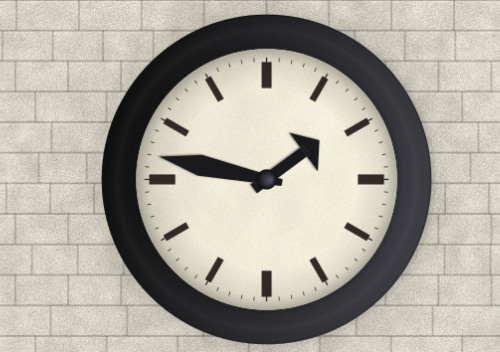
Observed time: **1:47**
